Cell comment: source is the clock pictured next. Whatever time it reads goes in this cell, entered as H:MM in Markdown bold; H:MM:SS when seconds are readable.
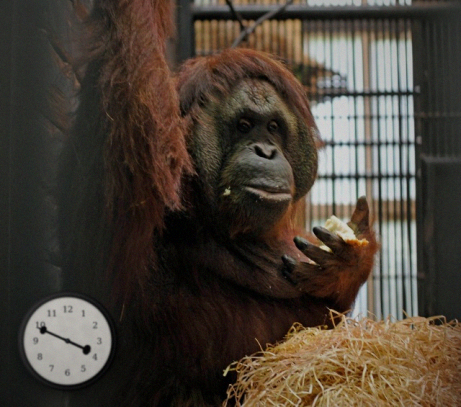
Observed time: **3:49**
